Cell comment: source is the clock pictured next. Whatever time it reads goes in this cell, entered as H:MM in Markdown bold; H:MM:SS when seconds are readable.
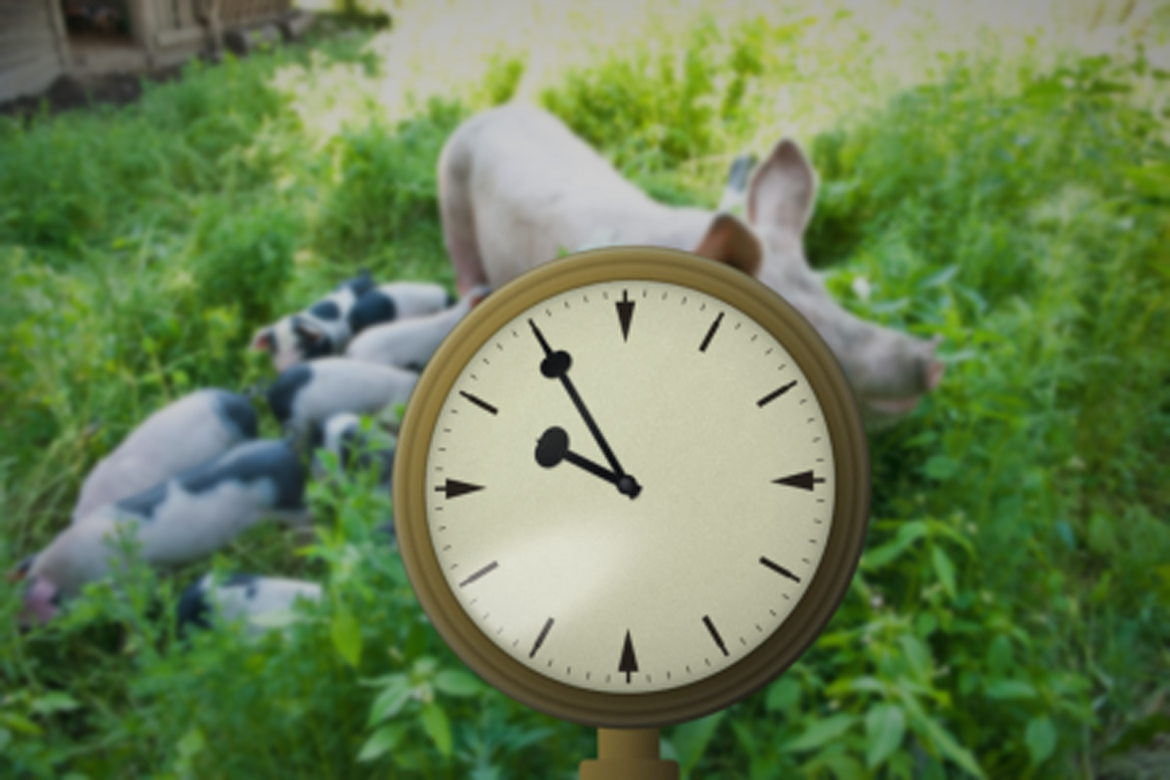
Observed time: **9:55**
